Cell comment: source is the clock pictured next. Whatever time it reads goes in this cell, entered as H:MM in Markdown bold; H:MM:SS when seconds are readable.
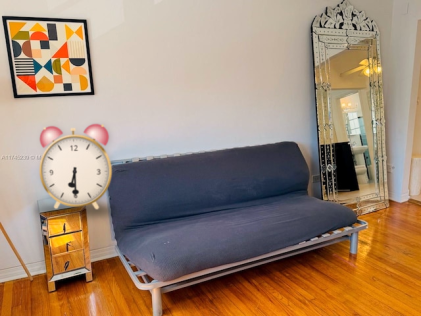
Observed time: **6:30**
